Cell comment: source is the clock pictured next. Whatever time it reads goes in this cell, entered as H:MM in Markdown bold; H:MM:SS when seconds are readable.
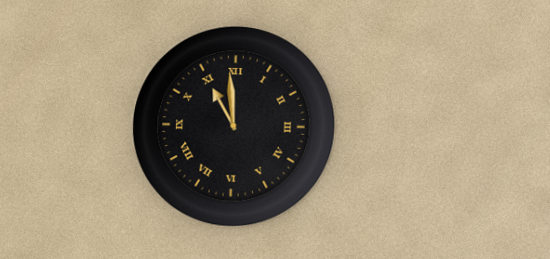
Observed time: **10:59**
